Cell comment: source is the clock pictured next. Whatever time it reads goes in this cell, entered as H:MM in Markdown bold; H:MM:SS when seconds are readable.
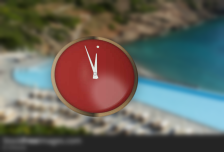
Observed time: **11:56**
